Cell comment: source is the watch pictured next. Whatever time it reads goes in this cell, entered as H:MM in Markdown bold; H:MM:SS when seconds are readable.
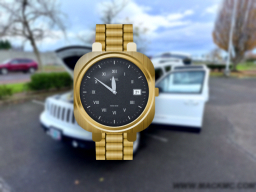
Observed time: **11:51**
